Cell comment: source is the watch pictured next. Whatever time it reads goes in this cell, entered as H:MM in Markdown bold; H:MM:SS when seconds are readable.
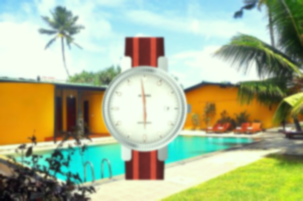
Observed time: **5:59**
